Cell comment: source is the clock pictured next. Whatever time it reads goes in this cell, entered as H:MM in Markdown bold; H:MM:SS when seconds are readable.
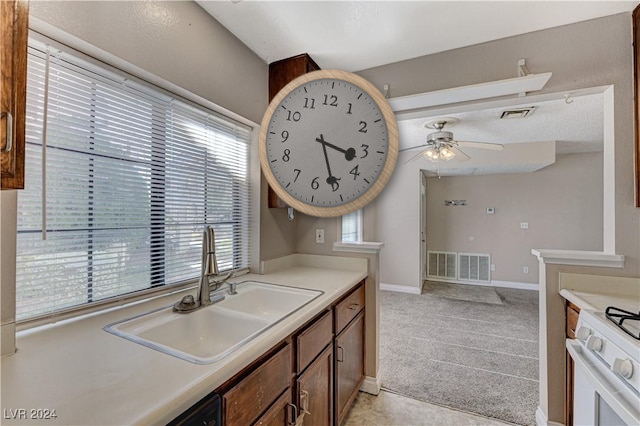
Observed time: **3:26**
